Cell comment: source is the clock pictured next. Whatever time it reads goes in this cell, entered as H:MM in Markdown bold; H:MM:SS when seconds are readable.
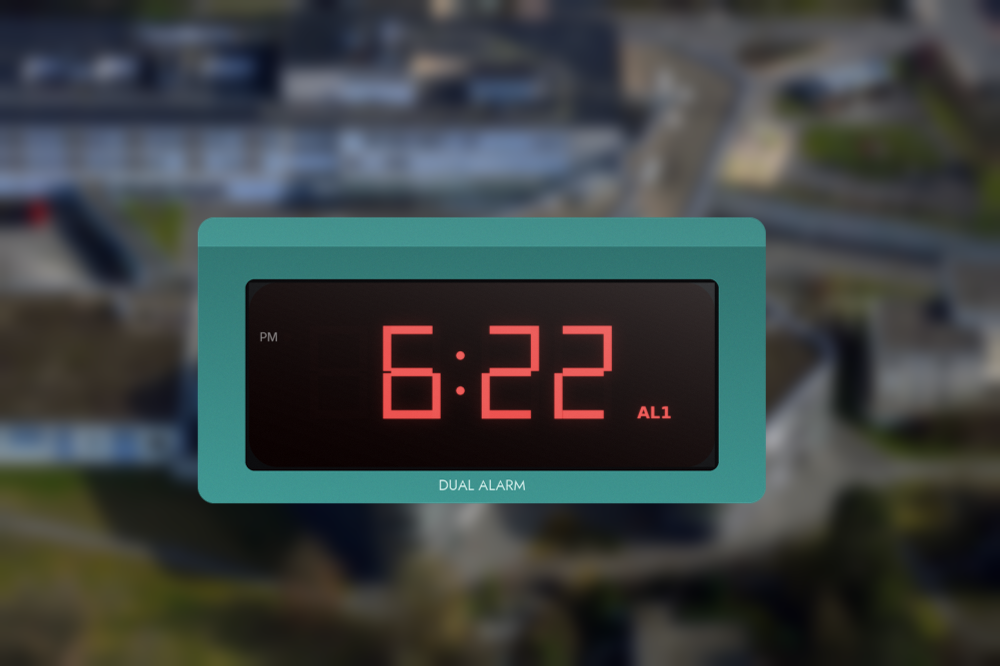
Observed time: **6:22**
